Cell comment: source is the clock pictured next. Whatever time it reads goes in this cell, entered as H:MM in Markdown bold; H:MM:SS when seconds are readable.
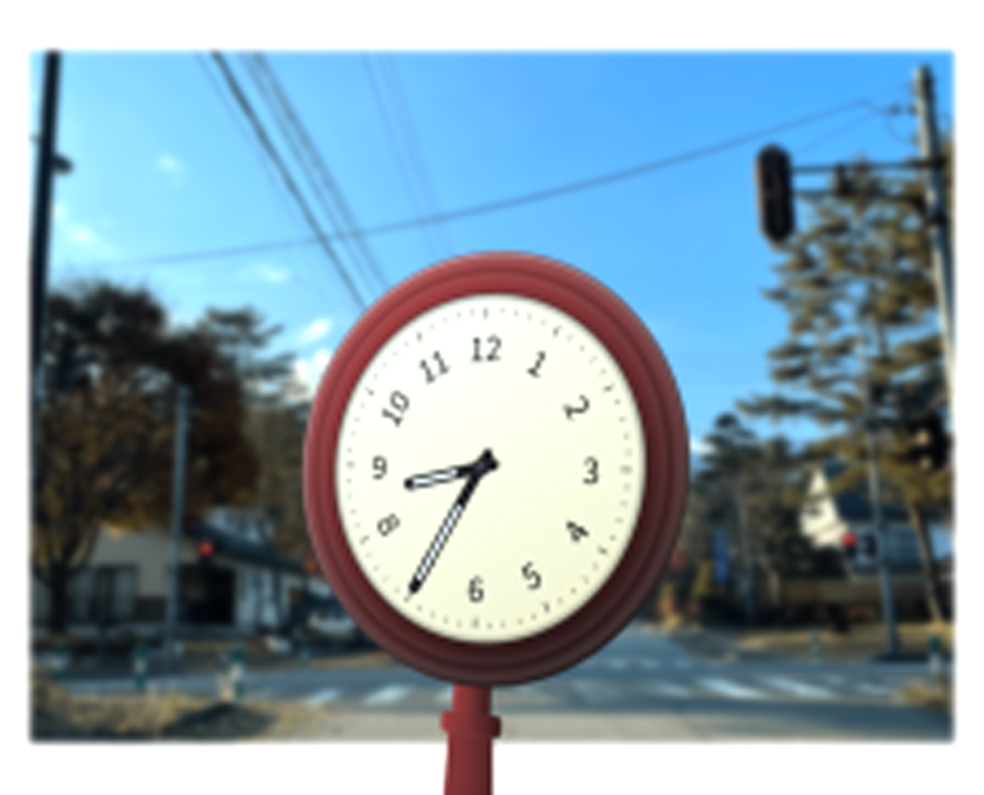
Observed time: **8:35**
